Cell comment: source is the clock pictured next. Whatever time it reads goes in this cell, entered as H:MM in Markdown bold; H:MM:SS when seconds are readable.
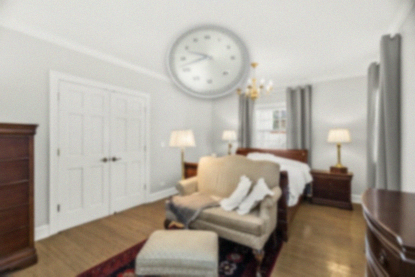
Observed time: **9:42**
